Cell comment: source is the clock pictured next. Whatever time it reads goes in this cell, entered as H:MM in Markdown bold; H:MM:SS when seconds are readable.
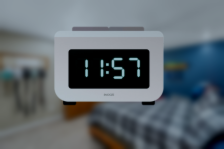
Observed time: **11:57**
